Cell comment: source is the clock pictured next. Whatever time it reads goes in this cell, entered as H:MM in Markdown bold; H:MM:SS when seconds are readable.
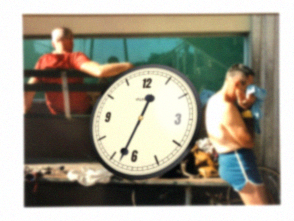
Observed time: **12:33**
